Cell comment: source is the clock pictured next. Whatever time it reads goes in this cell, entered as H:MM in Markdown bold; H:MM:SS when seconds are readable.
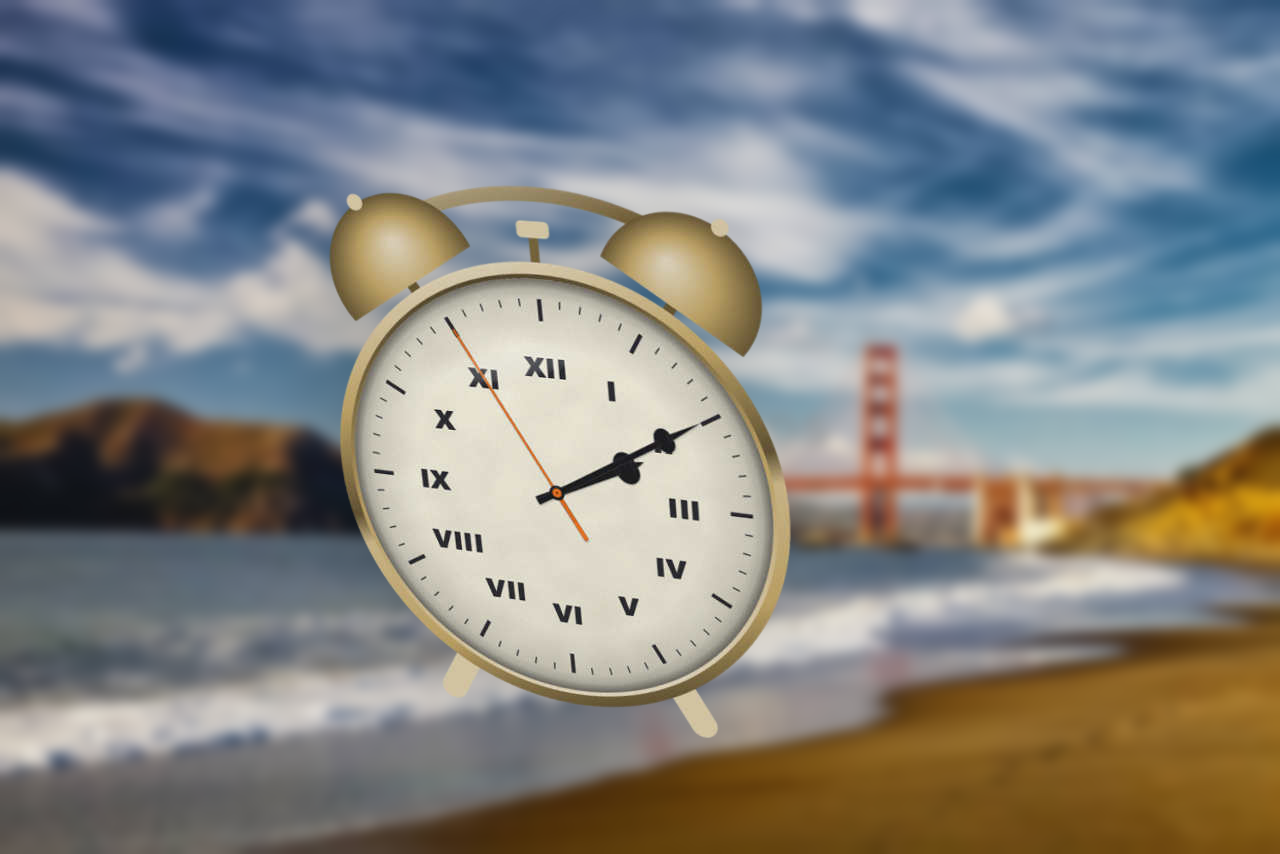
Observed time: **2:09:55**
